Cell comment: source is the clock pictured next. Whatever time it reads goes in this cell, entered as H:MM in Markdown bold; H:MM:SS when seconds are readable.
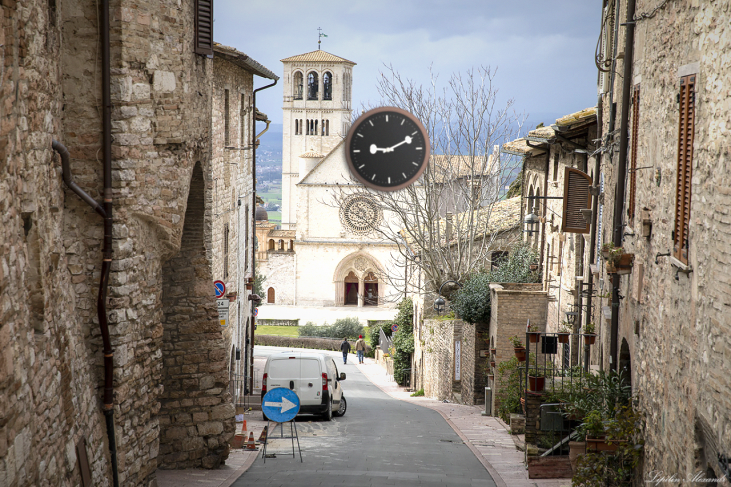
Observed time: **9:11**
